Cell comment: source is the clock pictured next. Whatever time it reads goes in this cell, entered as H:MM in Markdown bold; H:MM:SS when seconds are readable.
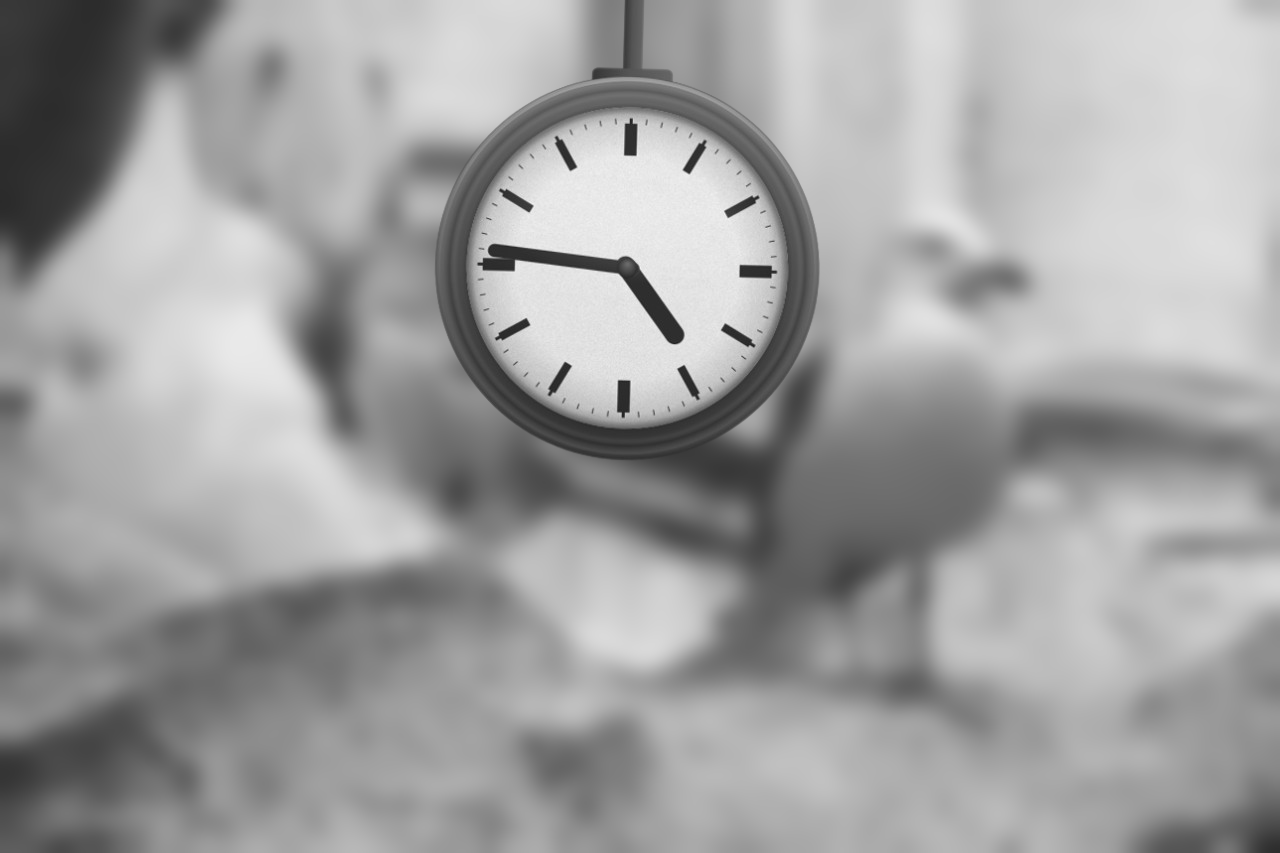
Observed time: **4:46**
